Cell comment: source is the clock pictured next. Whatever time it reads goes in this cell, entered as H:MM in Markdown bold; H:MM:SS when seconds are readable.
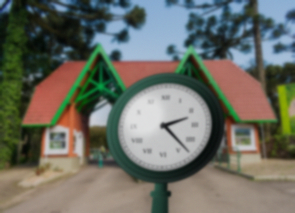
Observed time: **2:23**
